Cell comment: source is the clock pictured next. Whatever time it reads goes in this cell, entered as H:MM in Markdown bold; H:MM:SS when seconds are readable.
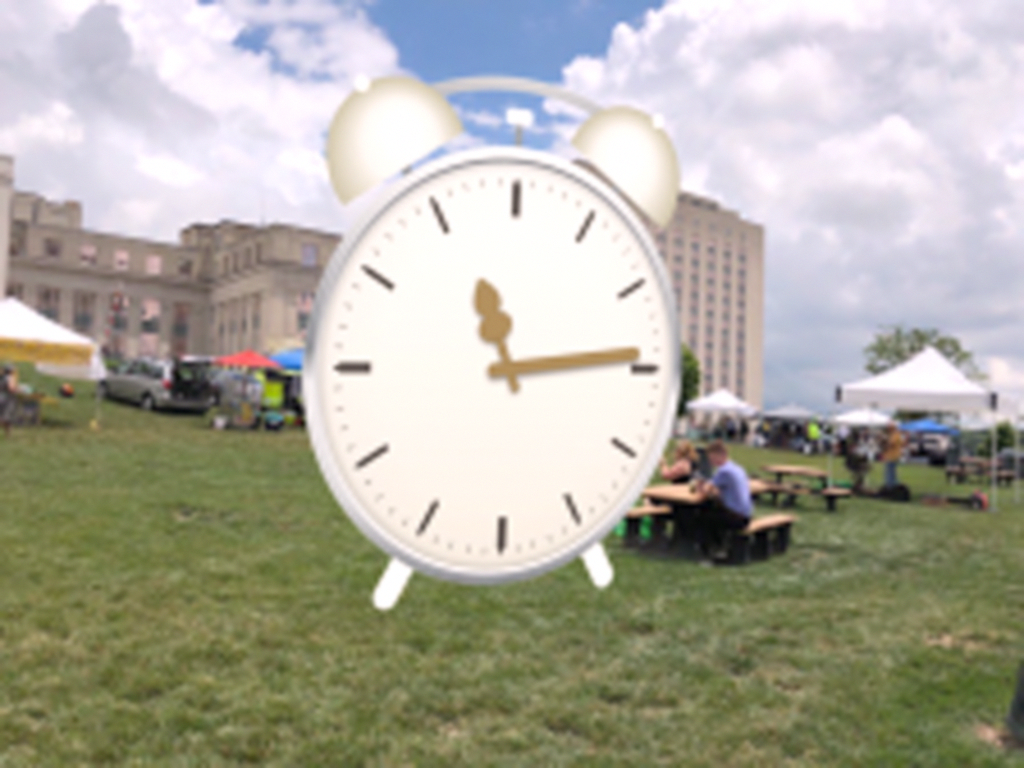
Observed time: **11:14**
